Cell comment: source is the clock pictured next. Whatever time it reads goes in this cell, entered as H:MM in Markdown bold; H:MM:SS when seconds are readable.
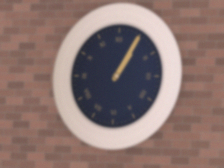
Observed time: **1:05**
